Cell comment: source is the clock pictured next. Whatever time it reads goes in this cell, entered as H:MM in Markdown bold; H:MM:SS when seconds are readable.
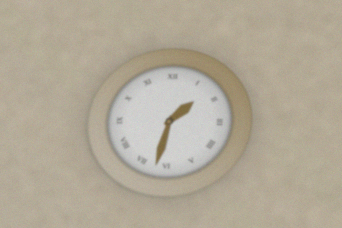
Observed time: **1:32**
